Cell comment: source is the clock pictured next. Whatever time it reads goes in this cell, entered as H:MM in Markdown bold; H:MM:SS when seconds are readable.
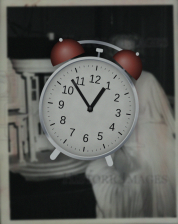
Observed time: **12:53**
